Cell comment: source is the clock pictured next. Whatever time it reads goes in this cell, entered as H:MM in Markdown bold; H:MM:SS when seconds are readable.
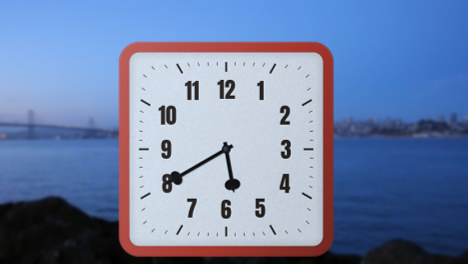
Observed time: **5:40**
